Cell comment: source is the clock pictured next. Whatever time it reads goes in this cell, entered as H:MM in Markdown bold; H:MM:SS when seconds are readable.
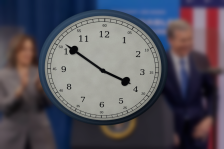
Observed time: **3:51**
